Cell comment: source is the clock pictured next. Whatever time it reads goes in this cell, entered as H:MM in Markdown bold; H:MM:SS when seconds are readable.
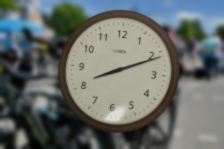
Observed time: **8:11**
